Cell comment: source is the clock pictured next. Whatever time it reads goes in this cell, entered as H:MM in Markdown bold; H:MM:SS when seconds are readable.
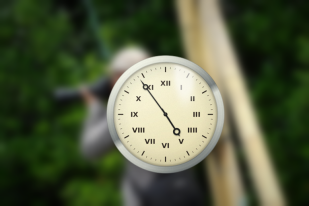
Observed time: **4:54**
